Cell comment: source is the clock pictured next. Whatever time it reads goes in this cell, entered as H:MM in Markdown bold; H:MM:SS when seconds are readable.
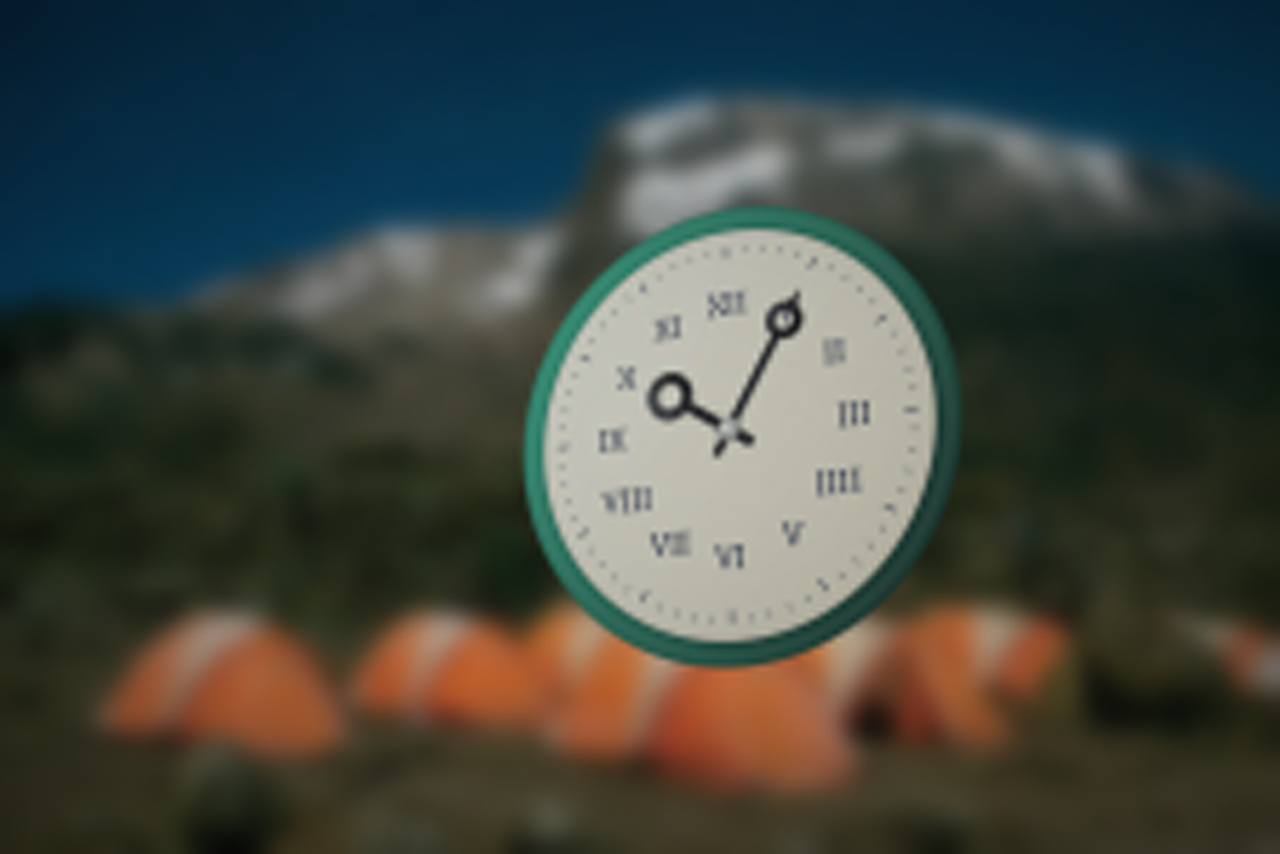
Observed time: **10:05**
